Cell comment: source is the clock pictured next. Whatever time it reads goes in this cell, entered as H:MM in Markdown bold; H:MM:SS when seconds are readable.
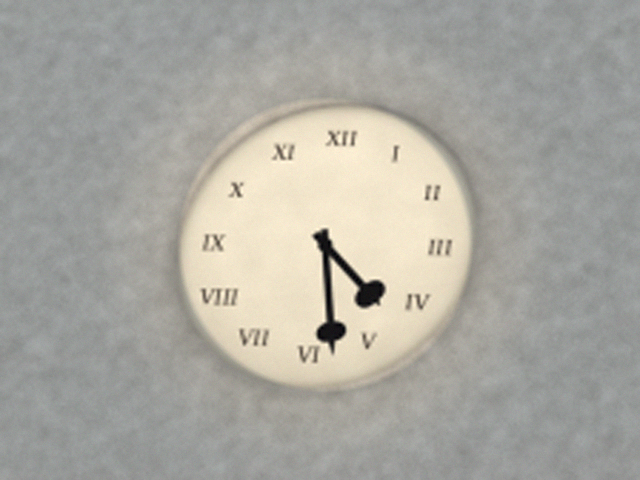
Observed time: **4:28**
